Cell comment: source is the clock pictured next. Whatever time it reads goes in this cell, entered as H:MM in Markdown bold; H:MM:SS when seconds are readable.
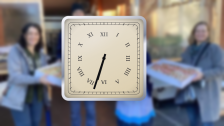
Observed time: **6:33**
